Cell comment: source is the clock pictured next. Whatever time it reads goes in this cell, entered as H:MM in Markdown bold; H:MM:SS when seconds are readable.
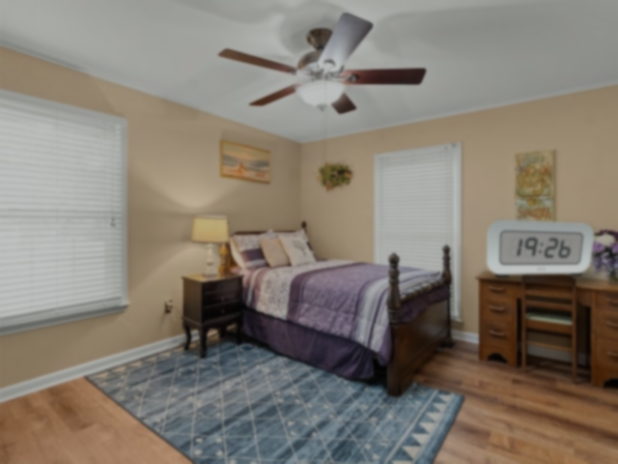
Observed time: **19:26**
